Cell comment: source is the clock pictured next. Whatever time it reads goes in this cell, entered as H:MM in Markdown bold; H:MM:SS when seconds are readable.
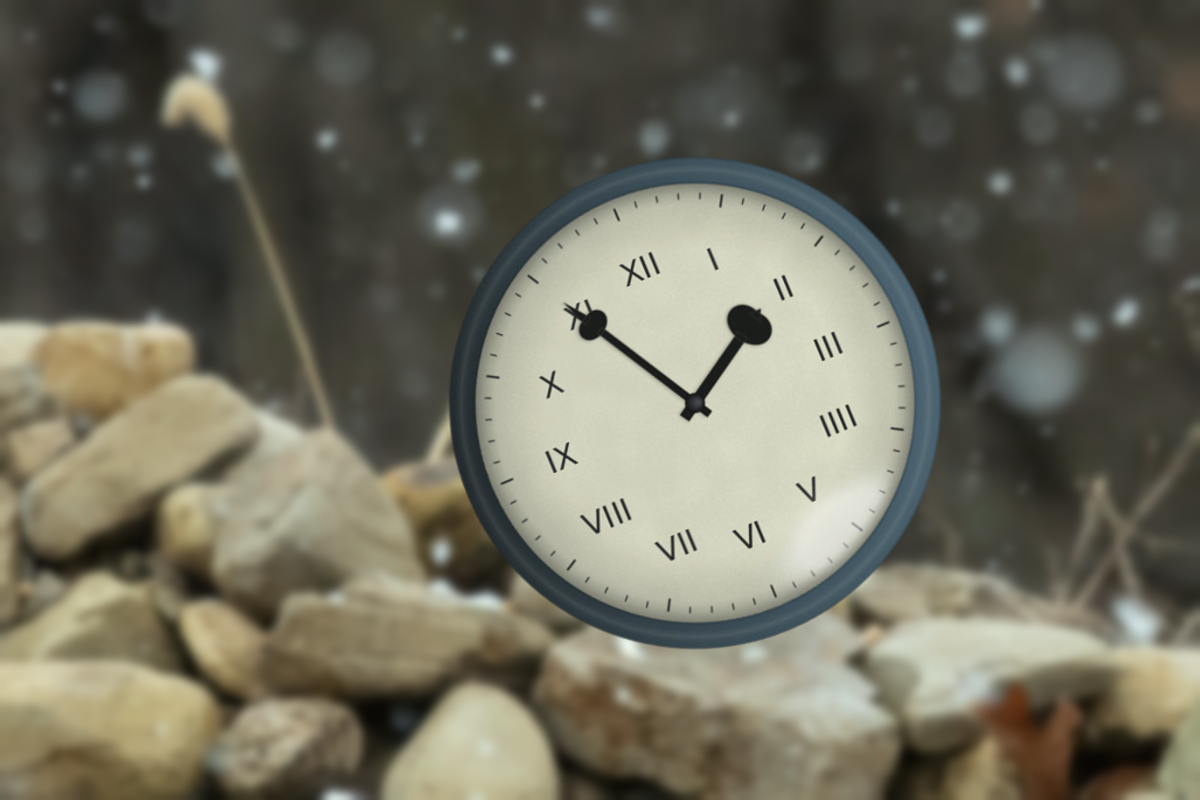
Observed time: **1:55**
